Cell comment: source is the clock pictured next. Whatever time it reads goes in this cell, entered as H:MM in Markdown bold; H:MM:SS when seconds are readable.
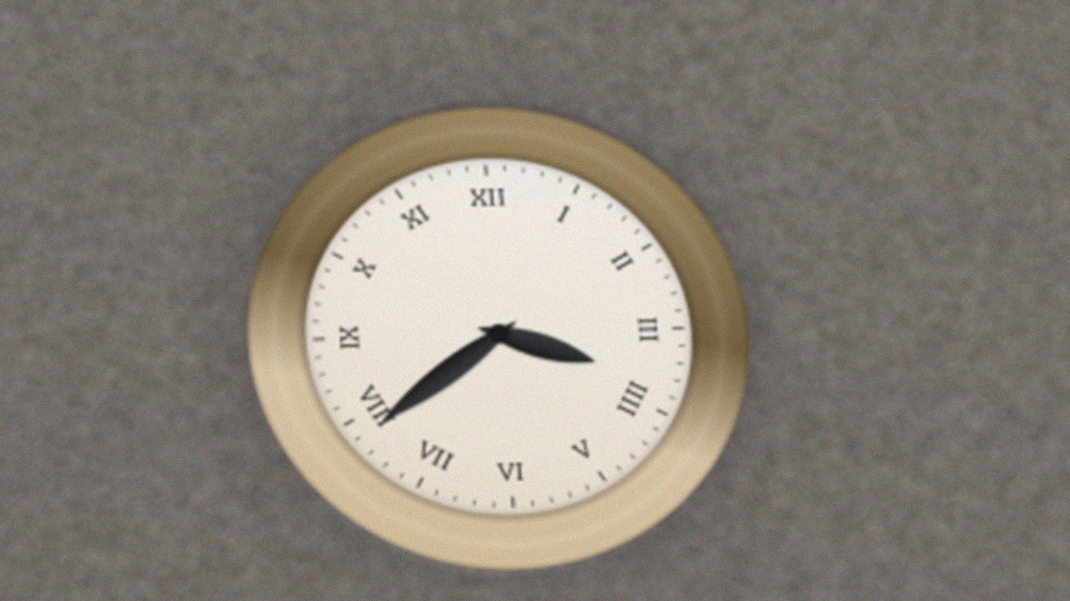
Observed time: **3:39**
